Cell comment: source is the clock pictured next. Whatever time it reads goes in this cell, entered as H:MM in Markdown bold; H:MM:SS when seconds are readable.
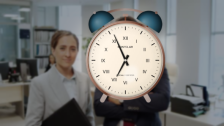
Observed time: **6:56**
